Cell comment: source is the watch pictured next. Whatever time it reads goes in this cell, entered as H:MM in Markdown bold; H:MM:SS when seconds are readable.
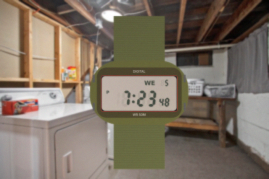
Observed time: **7:23:48**
